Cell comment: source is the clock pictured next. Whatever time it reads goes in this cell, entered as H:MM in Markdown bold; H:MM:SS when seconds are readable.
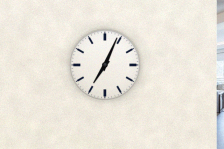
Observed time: **7:04**
